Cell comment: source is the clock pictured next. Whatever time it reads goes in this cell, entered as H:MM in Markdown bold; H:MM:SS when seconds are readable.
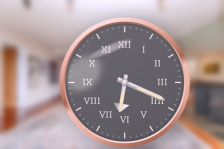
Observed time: **6:19**
